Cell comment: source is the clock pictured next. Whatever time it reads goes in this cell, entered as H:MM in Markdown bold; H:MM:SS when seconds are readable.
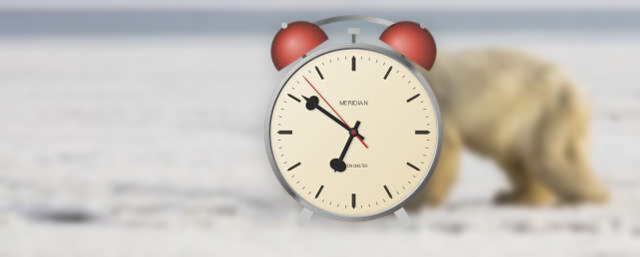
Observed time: **6:50:53**
